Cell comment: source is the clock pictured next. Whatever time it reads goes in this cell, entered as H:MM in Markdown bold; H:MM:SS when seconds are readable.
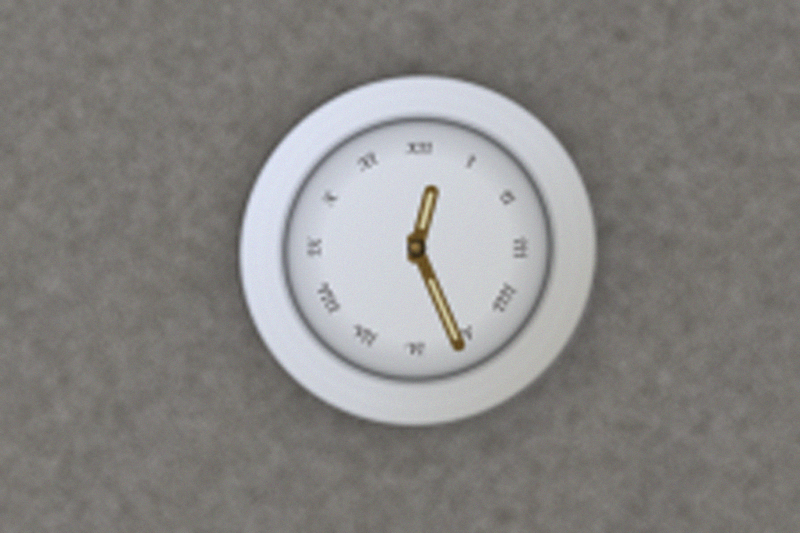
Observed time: **12:26**
